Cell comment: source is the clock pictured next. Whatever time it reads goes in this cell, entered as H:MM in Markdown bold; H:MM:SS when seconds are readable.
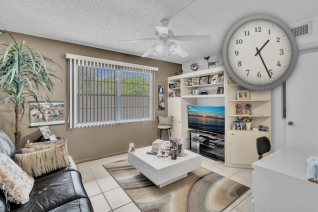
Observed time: **1:26**
